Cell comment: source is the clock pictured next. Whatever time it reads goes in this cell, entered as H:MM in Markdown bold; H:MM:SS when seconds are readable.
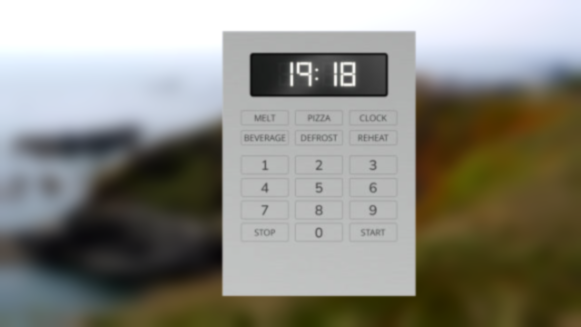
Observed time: **19:18**
